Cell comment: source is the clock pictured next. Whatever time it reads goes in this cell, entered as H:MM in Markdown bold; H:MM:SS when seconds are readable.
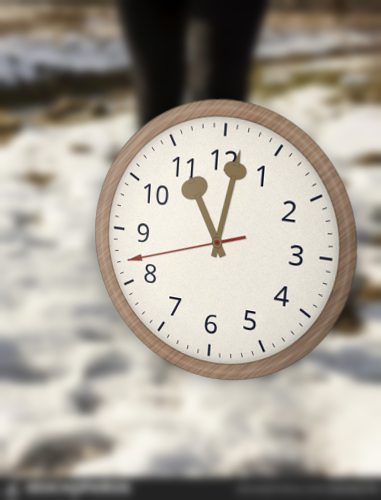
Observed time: **11:01:42**
